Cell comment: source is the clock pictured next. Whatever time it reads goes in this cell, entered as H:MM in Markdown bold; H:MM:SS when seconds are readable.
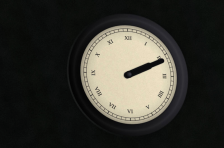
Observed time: **2:11**
